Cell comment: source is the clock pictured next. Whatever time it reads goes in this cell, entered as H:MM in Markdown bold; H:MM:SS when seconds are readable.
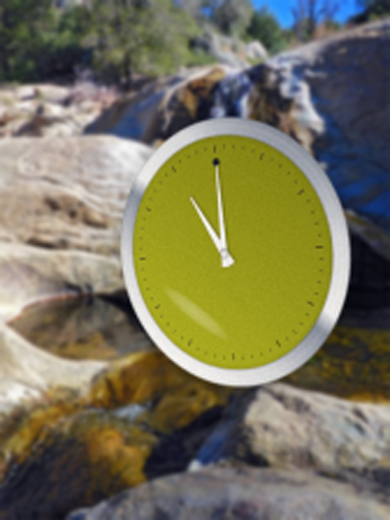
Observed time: **11:00**
